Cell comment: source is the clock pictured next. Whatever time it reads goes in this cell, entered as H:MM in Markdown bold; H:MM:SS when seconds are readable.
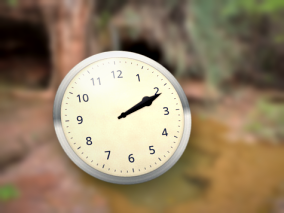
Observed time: **2:11**
